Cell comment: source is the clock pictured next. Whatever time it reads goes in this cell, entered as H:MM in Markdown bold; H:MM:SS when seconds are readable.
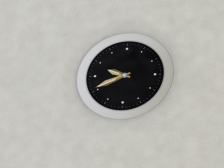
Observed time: **9:41**
